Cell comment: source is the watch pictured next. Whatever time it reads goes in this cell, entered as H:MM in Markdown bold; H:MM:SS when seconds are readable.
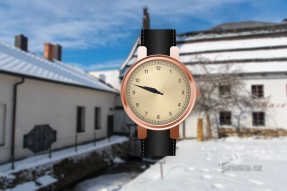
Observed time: **9:48**
